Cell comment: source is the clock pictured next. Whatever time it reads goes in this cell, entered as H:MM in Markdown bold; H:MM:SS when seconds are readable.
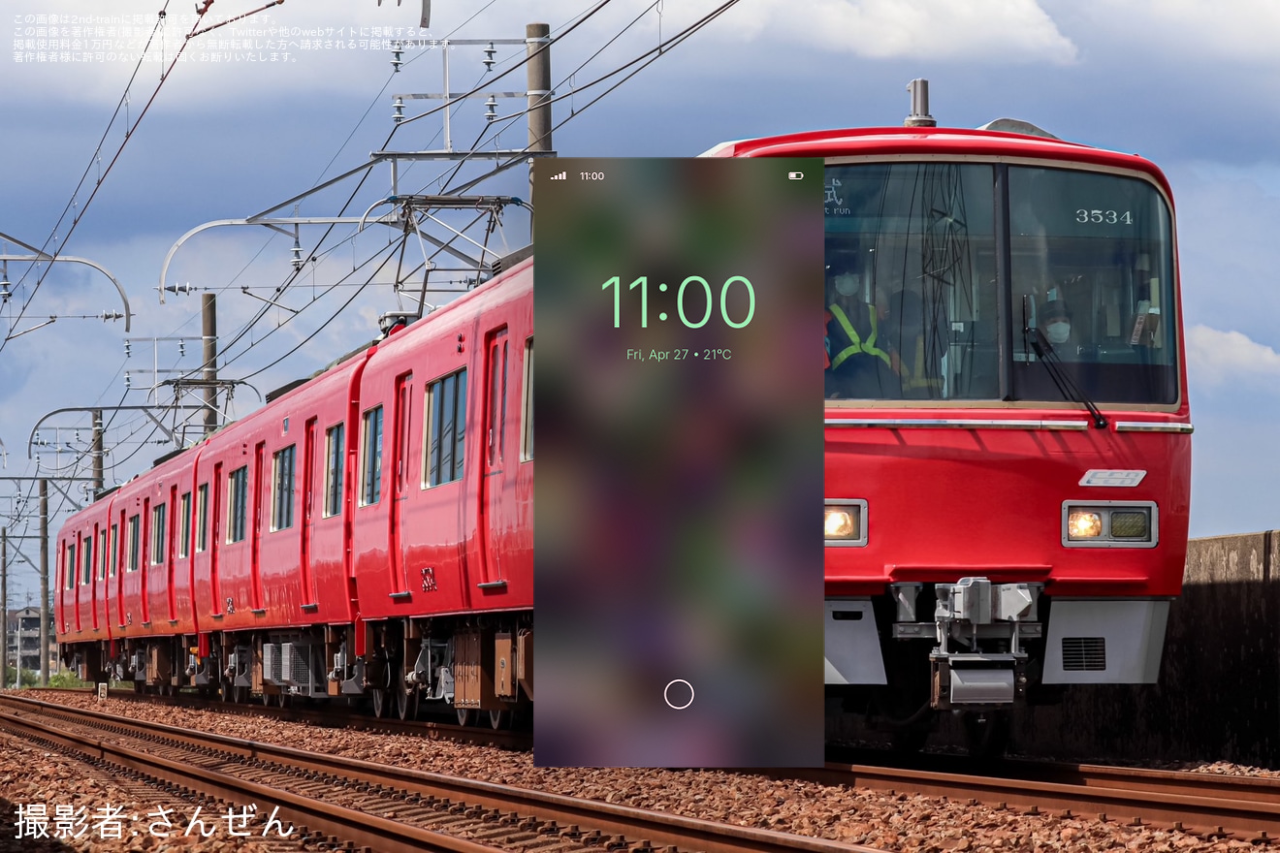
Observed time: **11:00**
